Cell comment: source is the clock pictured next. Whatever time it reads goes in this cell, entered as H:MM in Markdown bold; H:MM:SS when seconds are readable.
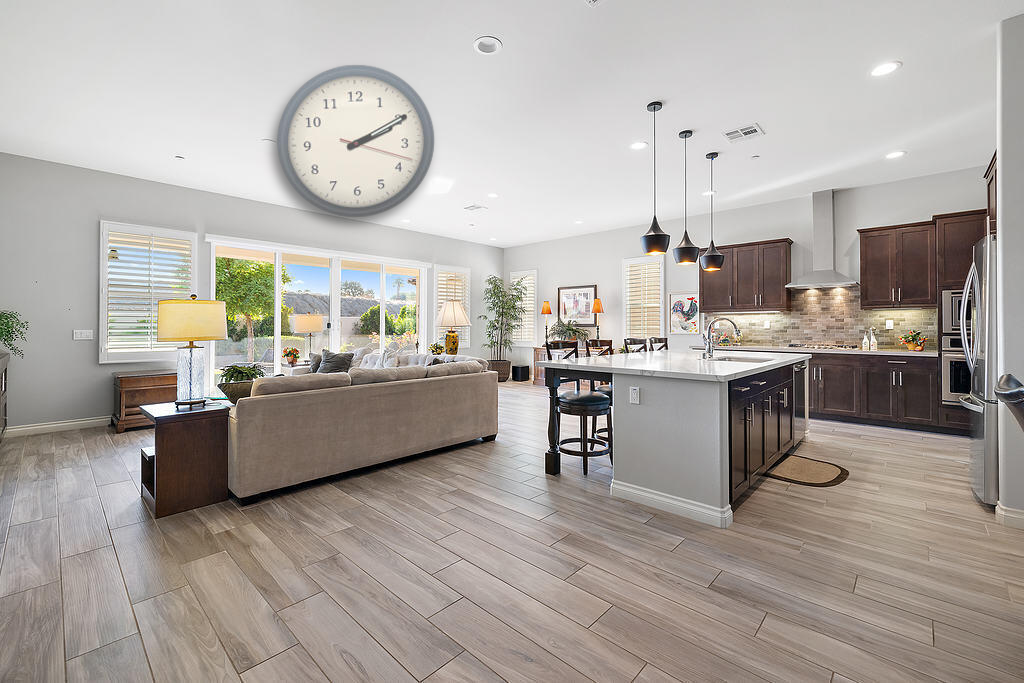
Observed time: **2:10:18**
